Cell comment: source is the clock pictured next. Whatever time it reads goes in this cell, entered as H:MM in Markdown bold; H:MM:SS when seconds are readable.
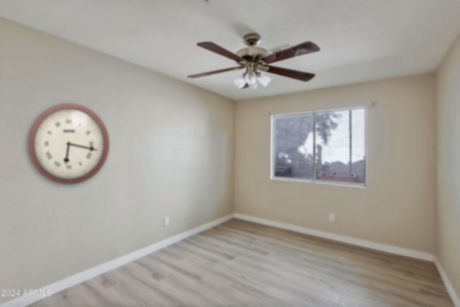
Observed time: **6:17**
